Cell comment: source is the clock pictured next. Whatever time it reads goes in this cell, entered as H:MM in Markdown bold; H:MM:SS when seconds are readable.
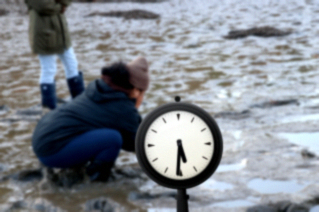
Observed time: **5:31**
